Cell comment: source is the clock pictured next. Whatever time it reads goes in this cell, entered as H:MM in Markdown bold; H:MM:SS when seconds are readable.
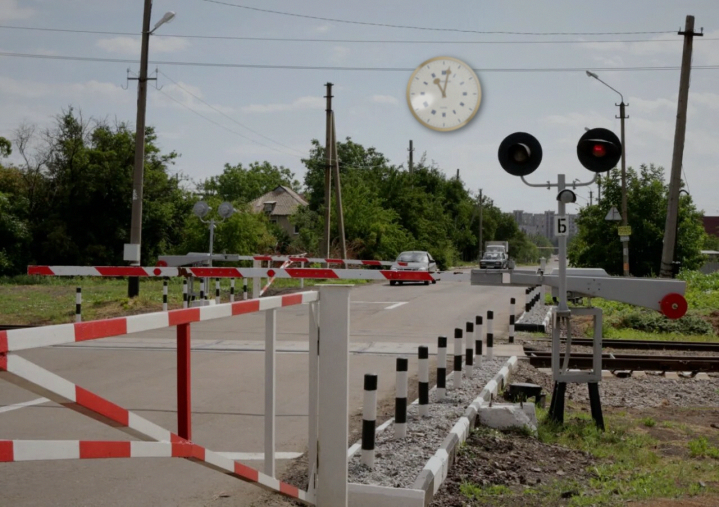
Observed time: **11:02**
